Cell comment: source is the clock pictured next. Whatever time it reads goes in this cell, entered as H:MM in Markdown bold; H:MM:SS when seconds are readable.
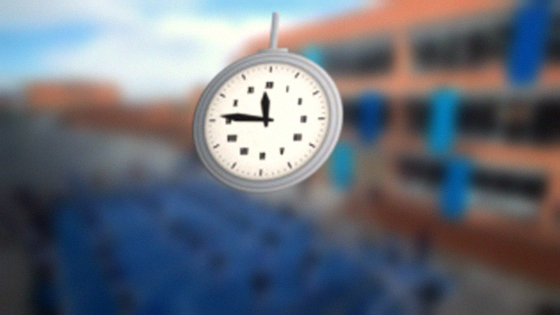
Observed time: **11:46**
